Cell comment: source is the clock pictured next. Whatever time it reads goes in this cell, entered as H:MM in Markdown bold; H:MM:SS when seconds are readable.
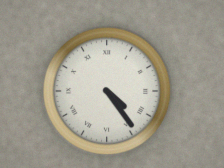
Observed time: **4:24**
